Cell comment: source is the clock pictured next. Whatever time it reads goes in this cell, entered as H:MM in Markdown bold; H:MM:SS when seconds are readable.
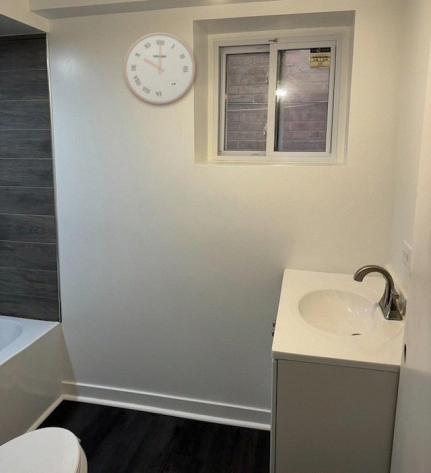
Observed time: **10:00**
